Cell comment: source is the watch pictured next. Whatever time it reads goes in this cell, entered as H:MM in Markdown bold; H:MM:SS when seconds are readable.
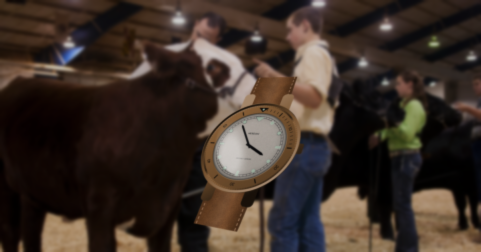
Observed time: **3:54**
